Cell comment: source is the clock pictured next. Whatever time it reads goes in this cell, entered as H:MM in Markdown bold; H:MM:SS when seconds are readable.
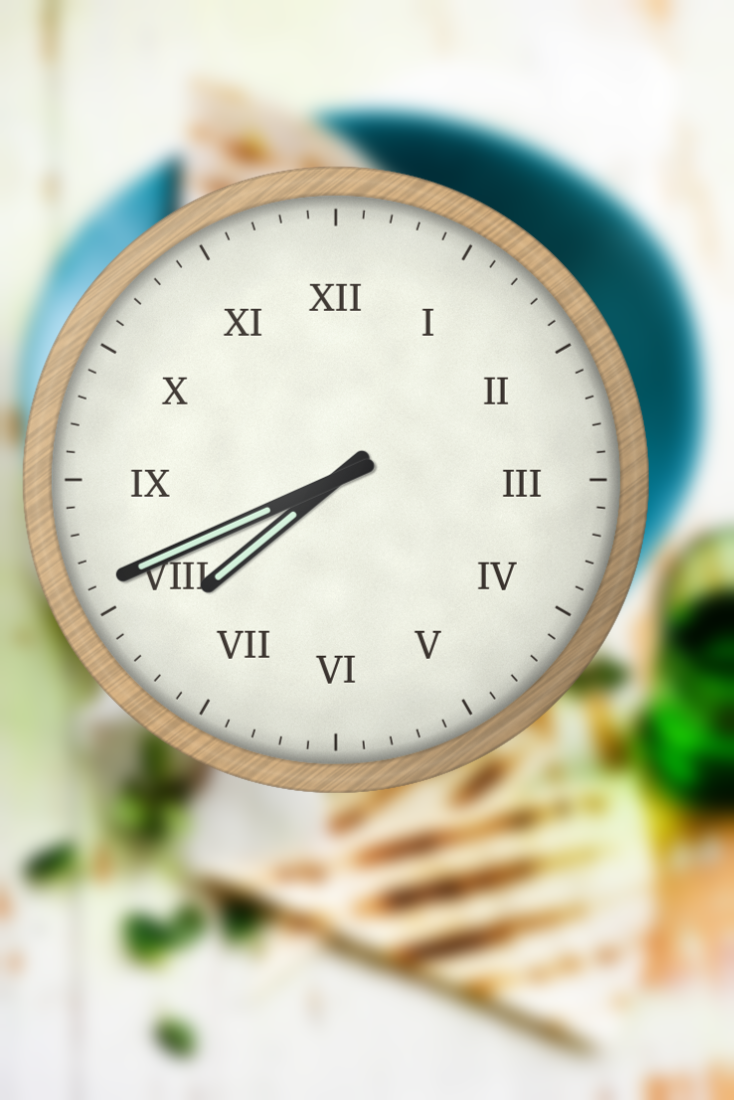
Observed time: **7:41**
